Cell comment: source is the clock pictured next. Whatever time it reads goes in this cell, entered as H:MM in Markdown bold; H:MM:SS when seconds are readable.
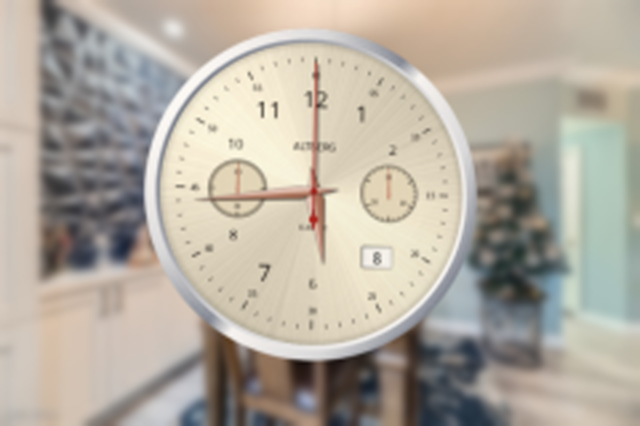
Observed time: **5:44**
